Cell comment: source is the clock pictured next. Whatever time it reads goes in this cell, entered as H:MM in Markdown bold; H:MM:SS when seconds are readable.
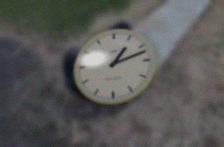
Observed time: **1:12**
